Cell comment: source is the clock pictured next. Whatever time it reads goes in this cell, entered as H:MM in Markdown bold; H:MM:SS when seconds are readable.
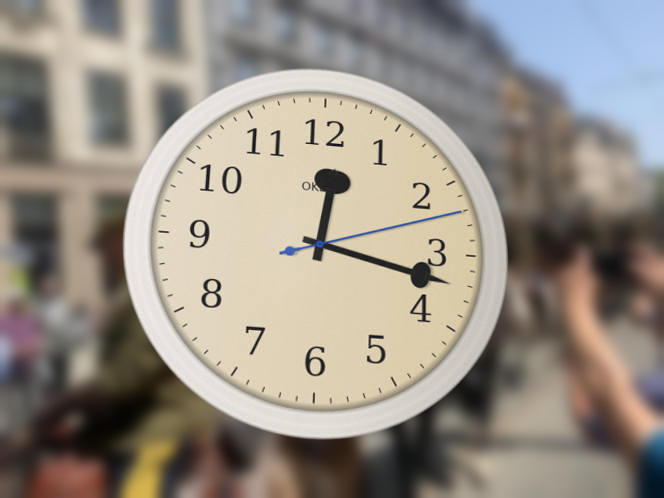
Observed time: **12:17:12**
